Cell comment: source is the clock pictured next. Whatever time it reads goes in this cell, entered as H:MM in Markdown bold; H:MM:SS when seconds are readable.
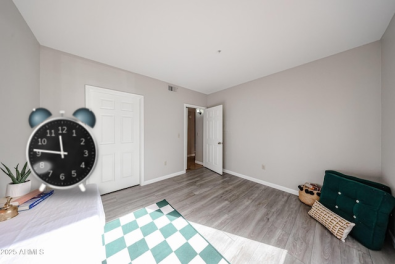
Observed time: **11:46**
